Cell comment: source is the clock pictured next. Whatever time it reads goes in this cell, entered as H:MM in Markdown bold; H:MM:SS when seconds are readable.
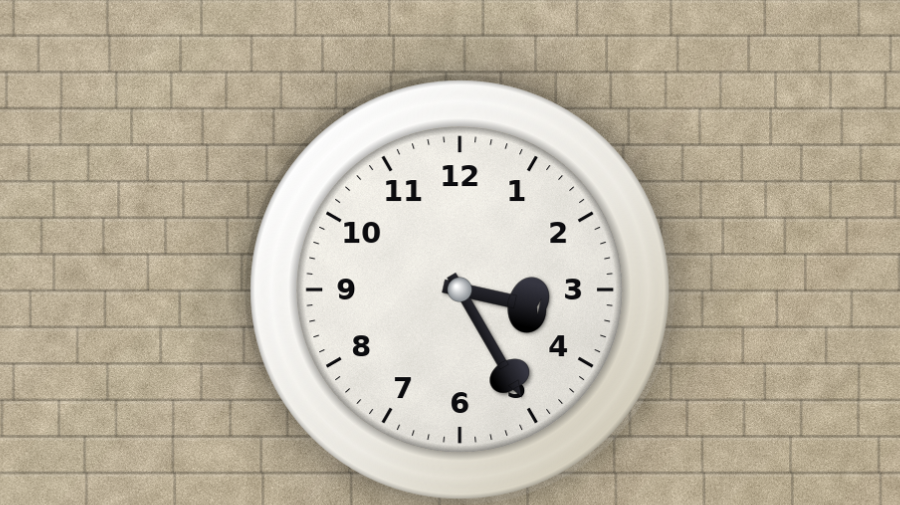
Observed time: **3:25**
